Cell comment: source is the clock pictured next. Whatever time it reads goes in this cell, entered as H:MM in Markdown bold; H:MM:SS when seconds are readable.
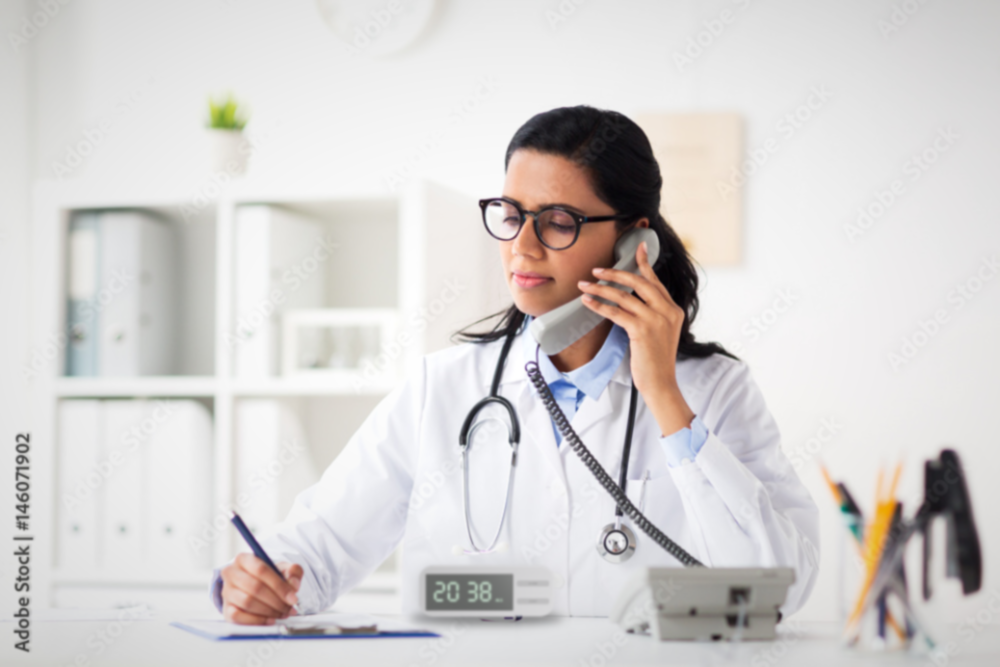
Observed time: **20:38**
